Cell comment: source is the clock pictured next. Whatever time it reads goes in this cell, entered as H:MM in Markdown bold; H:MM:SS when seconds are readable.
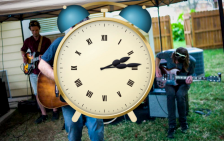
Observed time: **2:14**
